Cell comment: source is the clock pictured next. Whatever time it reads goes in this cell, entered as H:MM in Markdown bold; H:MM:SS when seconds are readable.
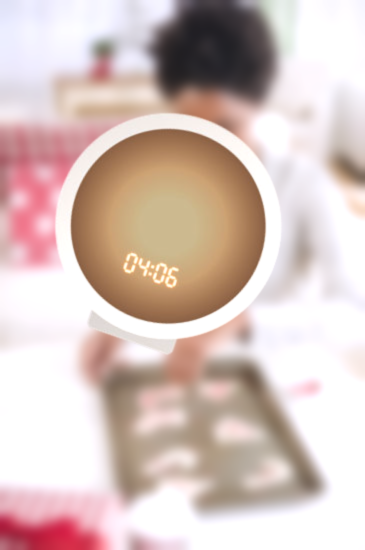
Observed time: **4:06**
